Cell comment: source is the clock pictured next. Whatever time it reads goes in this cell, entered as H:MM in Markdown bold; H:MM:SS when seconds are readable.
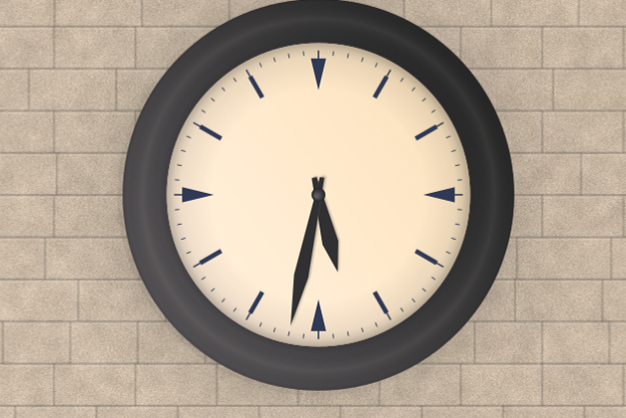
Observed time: **5:32**
